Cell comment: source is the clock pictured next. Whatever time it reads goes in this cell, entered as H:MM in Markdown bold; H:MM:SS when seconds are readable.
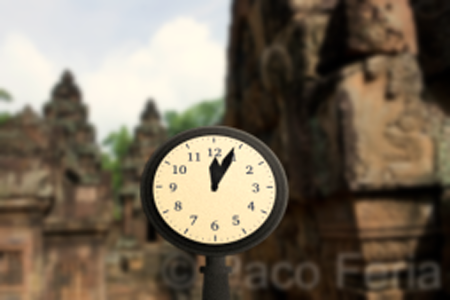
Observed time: **12:04**
